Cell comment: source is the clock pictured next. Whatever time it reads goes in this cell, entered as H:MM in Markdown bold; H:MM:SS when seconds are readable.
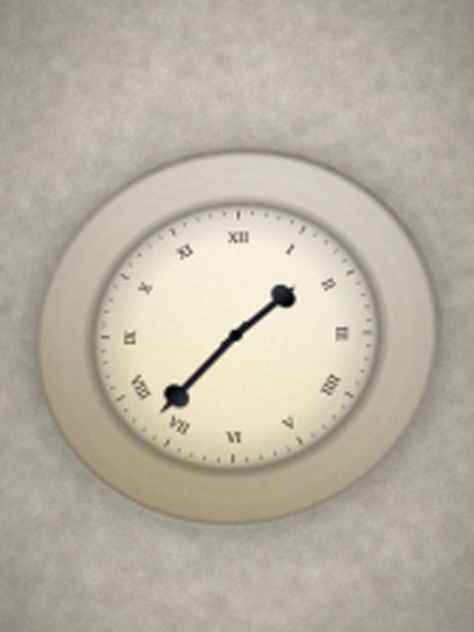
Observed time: **1:37**
